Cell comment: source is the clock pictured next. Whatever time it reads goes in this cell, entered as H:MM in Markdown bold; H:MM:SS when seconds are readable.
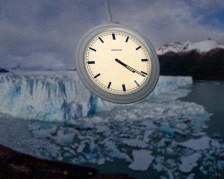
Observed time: **4:21**
